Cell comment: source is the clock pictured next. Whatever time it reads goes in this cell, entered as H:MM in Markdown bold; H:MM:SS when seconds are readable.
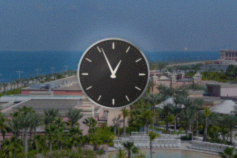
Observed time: **12:56**
